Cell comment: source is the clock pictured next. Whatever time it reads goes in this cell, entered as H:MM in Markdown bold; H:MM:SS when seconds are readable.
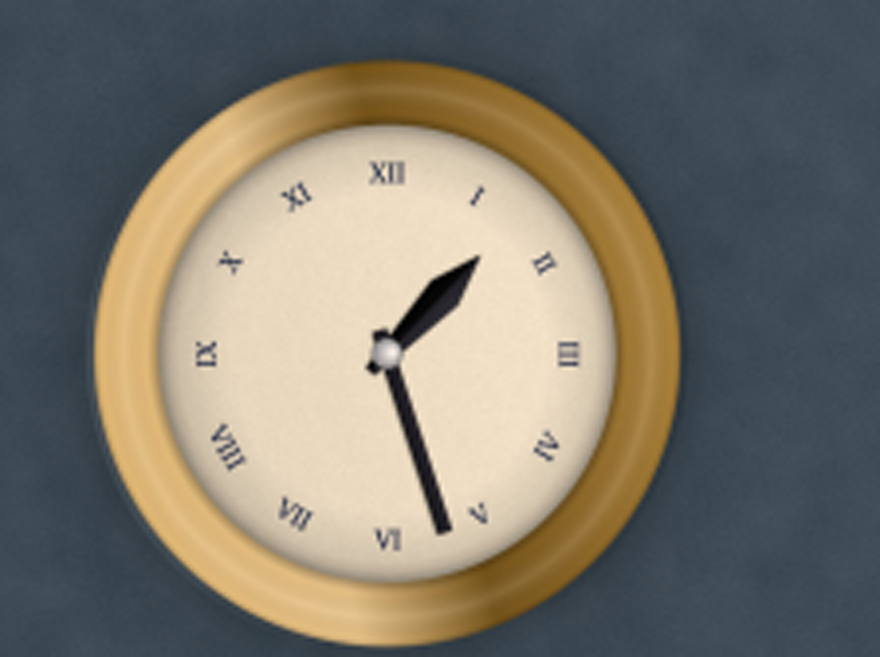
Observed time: **1:27**
